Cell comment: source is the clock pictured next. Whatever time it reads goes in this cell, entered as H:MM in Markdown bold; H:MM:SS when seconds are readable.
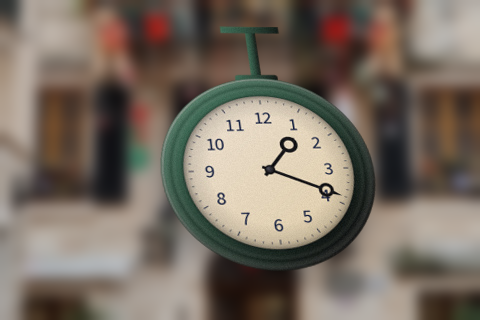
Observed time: **1:19**
